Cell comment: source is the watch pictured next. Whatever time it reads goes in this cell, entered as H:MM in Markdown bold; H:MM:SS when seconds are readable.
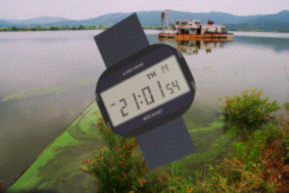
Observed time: **21:01:54**
